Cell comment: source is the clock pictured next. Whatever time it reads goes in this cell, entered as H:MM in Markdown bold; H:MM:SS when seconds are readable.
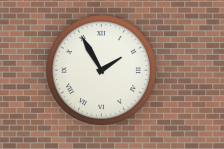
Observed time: **1:55**
